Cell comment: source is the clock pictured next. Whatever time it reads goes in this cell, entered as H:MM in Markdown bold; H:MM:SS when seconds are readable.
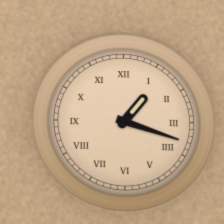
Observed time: **1:18**
